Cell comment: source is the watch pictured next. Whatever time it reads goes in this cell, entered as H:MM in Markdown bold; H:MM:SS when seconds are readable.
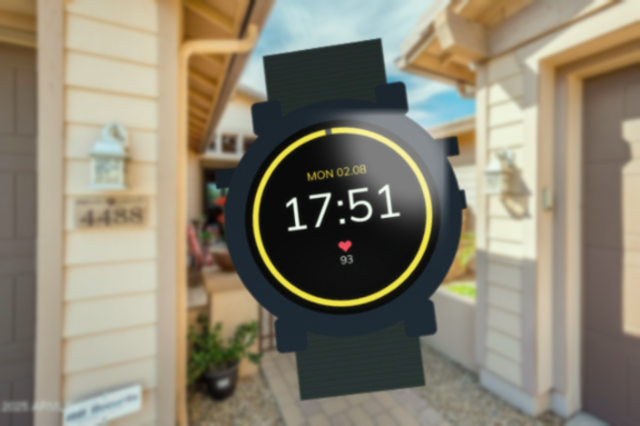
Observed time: **17:51**
